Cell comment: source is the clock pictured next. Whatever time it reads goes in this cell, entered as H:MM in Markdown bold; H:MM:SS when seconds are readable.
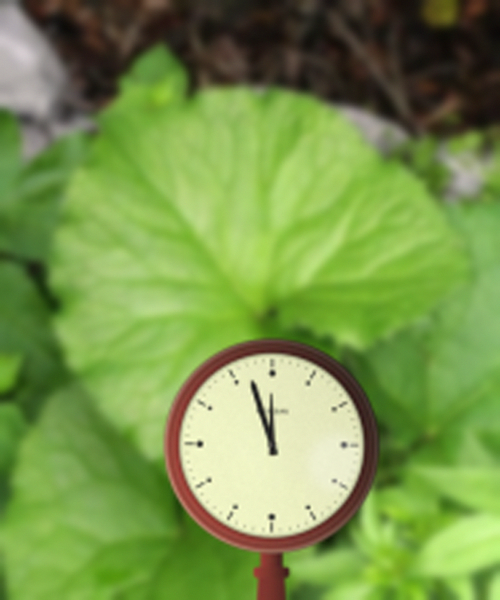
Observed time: **11:57**
